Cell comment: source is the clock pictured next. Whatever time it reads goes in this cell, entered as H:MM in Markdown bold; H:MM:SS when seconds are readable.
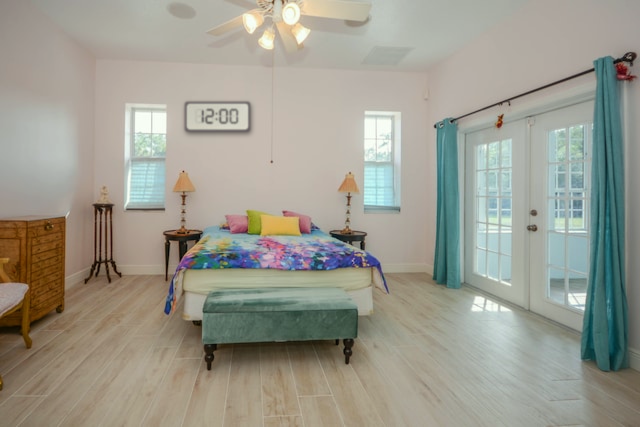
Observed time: **12:00**
